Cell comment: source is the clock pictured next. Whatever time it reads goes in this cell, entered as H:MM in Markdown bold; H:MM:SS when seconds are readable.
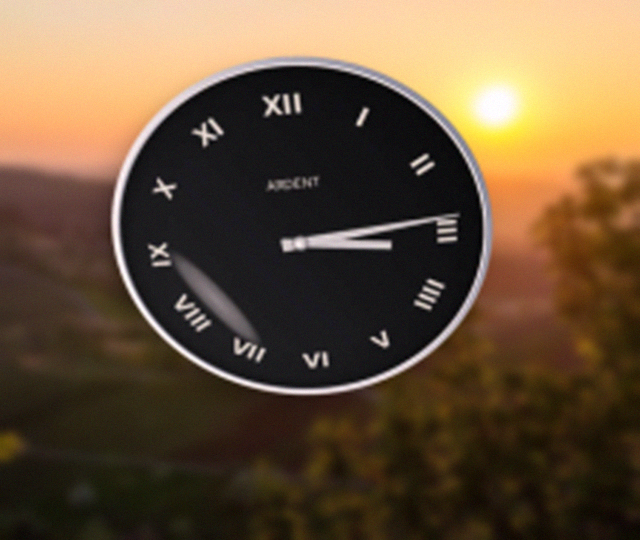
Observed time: **3:14**
